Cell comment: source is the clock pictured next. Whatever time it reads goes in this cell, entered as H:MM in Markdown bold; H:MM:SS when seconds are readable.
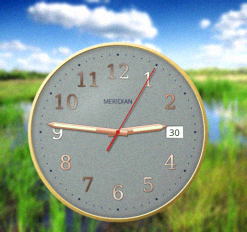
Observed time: **2:46:05**
